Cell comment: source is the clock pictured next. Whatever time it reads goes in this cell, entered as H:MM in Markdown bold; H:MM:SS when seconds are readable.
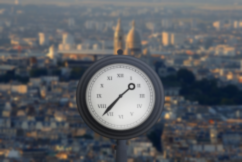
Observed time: **1:37**
